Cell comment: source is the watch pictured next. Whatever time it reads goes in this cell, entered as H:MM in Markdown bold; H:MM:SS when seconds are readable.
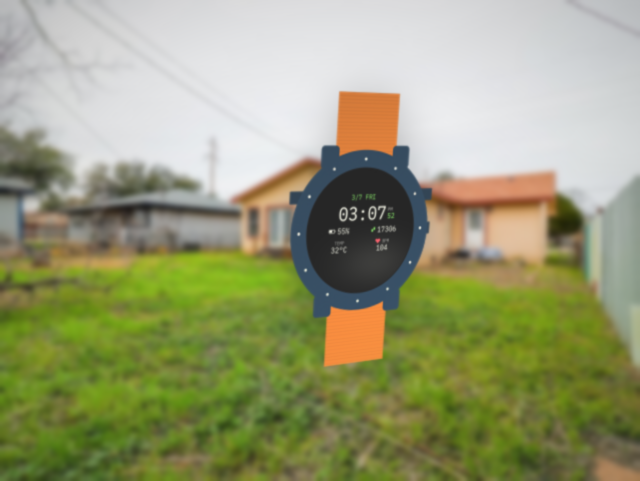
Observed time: **3:07**
